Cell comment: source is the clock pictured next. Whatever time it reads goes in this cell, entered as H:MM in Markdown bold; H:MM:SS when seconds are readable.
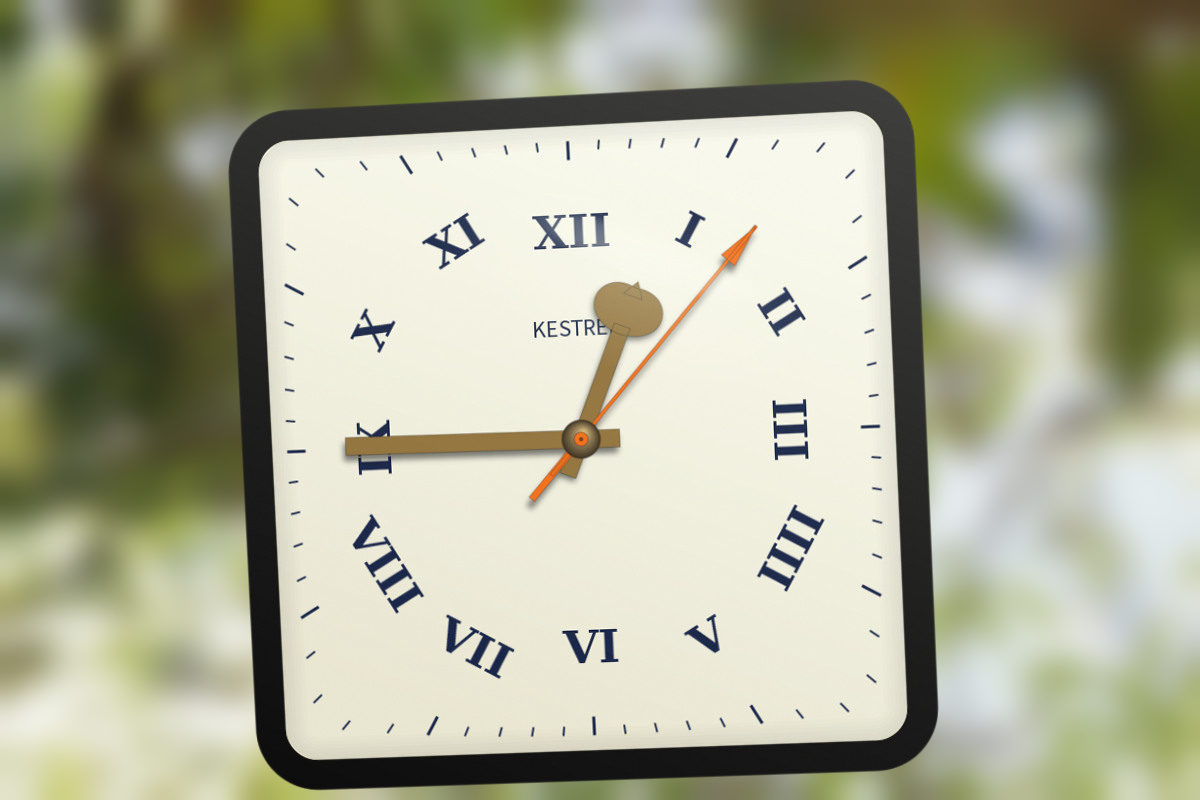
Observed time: **12:45:07**
